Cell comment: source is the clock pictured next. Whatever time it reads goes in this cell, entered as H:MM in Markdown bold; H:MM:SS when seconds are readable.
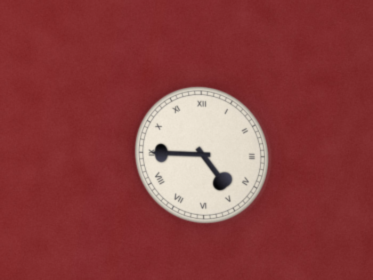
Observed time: **4:45**
